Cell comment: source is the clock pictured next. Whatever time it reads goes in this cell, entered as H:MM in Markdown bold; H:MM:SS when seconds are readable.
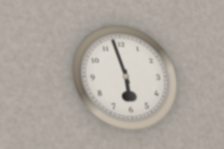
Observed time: **5:58**
